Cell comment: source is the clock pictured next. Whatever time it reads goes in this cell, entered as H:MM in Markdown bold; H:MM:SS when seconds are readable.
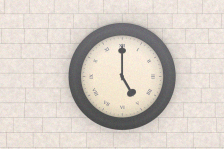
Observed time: **5:00**
